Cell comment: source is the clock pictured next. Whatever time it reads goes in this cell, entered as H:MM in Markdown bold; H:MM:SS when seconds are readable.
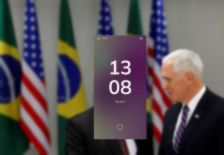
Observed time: **13:08**
